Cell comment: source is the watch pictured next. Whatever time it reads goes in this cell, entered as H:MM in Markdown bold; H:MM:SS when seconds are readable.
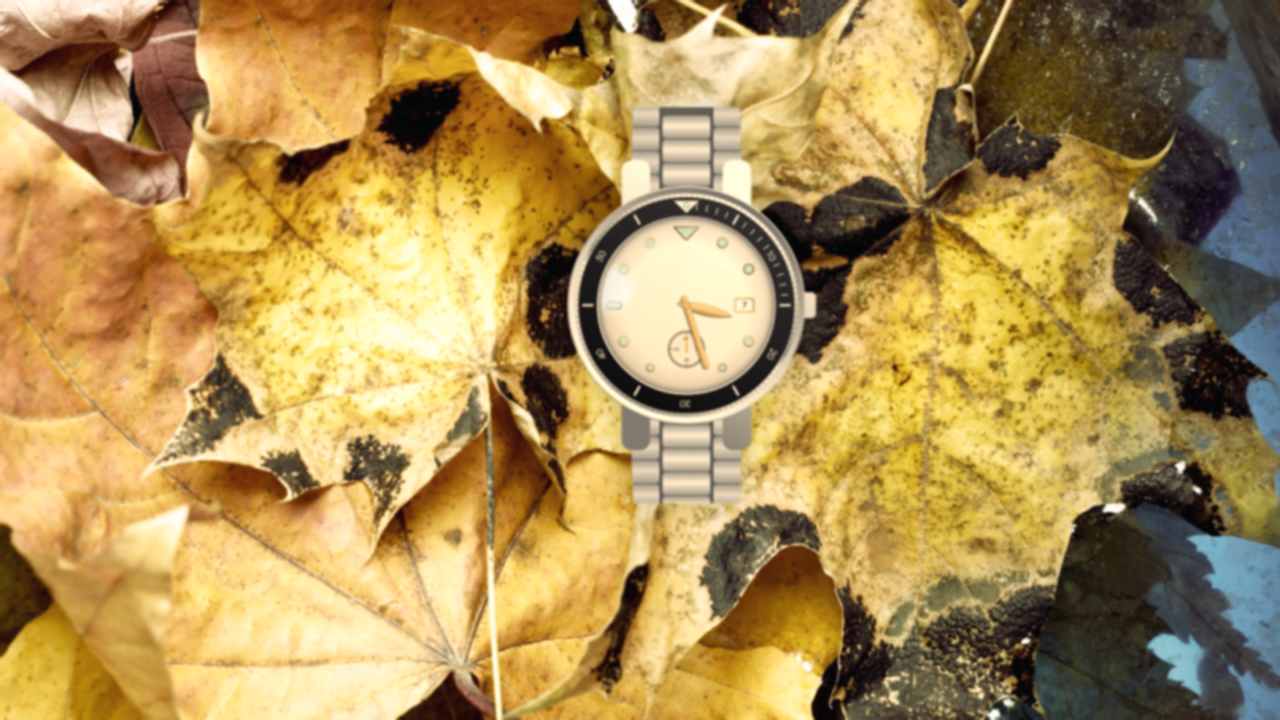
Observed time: **3:27**
